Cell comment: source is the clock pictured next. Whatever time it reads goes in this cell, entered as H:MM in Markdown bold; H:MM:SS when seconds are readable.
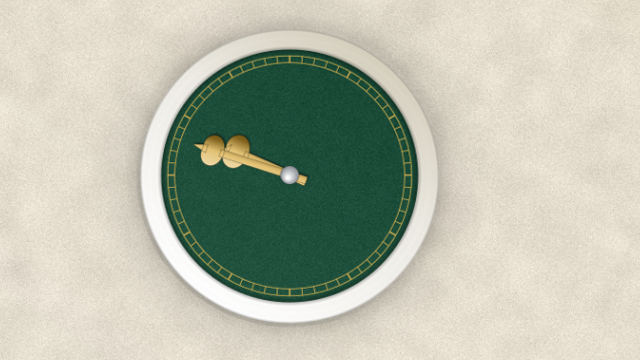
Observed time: **9:48**
